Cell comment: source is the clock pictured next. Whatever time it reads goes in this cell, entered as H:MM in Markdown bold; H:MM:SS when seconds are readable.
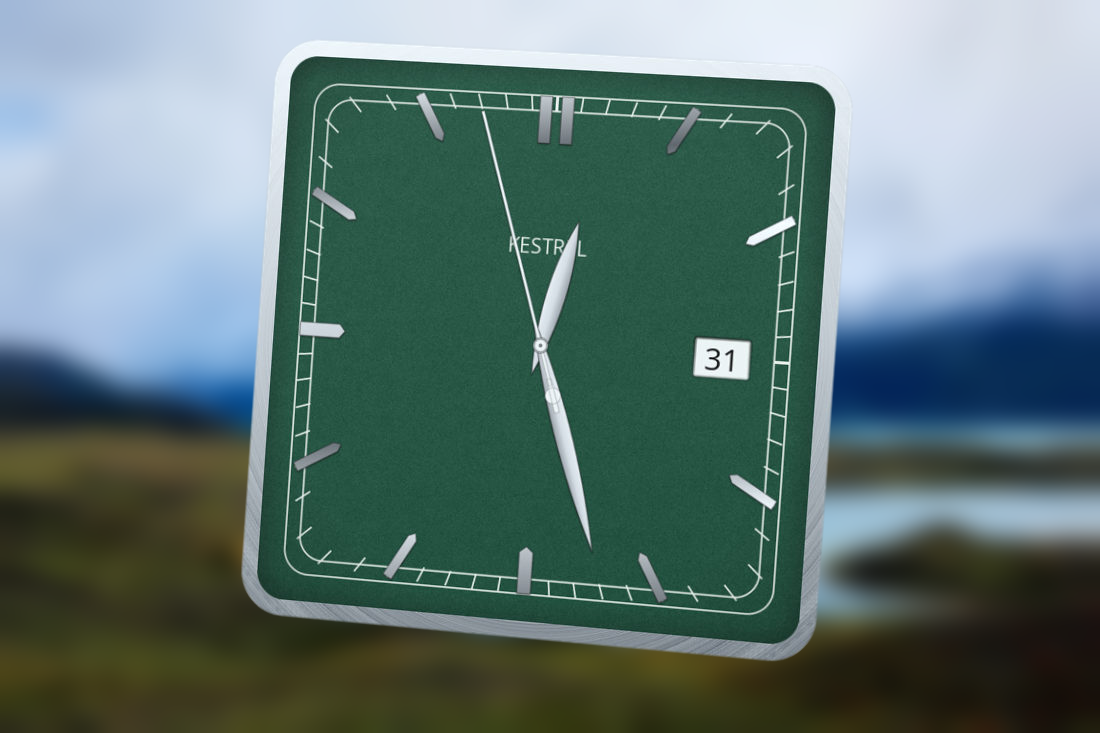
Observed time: **12:26:57**
